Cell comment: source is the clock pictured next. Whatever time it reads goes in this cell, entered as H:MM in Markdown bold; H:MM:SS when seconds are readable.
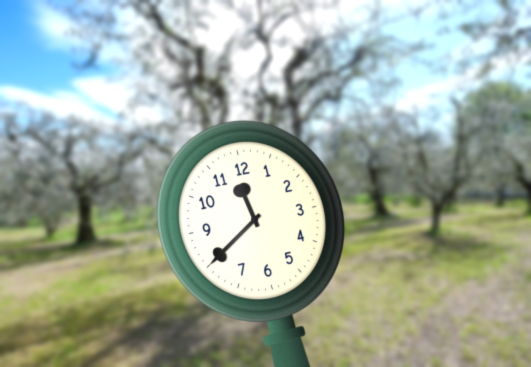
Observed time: **11:40**
